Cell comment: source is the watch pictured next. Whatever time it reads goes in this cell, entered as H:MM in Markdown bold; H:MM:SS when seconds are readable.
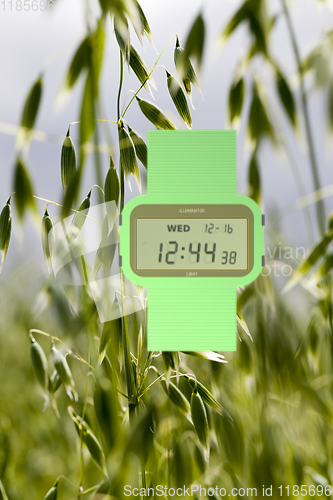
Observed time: **12:44:38**
